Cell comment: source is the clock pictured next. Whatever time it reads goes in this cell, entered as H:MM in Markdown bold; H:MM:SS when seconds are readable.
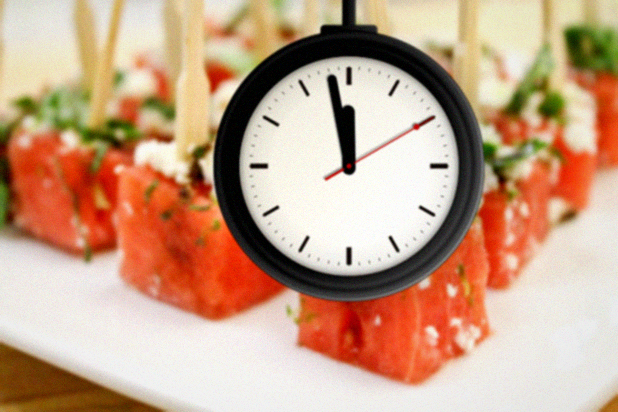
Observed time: **11:58:10**
